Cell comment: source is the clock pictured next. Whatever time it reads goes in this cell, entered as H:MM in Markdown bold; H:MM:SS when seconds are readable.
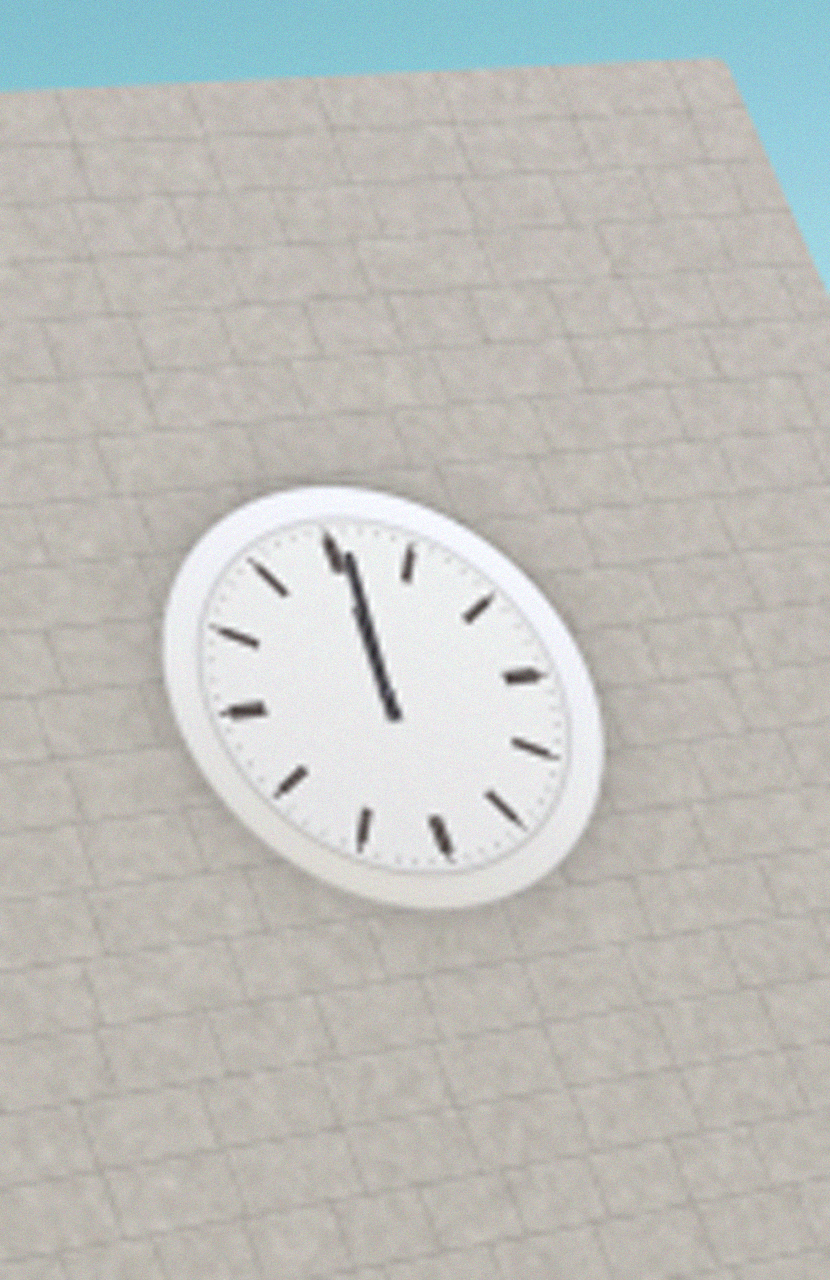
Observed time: **12:01**
